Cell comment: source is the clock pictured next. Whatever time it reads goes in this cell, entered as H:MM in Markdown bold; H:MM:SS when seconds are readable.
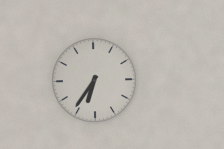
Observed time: **6:36**
